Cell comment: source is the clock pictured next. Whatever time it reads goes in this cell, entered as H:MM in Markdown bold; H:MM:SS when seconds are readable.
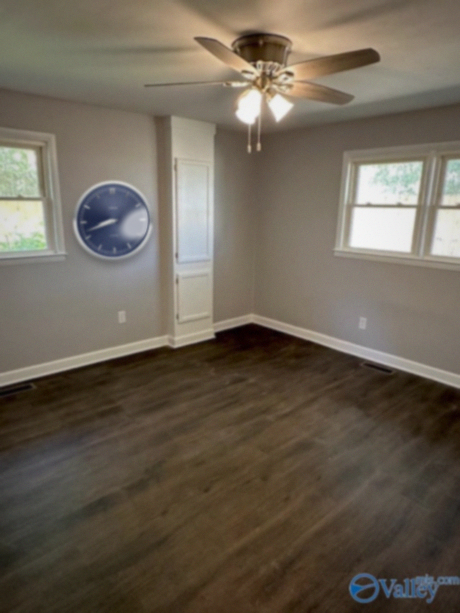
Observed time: **8:42**
